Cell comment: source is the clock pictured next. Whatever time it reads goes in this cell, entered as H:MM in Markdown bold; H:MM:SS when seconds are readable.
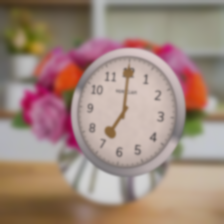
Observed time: **7:00**
